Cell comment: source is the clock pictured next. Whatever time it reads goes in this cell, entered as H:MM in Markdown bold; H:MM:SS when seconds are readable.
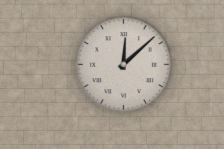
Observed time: **12:08**
